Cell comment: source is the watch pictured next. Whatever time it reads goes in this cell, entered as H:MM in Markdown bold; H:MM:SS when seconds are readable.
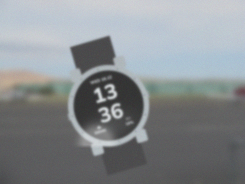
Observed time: **13:36**
